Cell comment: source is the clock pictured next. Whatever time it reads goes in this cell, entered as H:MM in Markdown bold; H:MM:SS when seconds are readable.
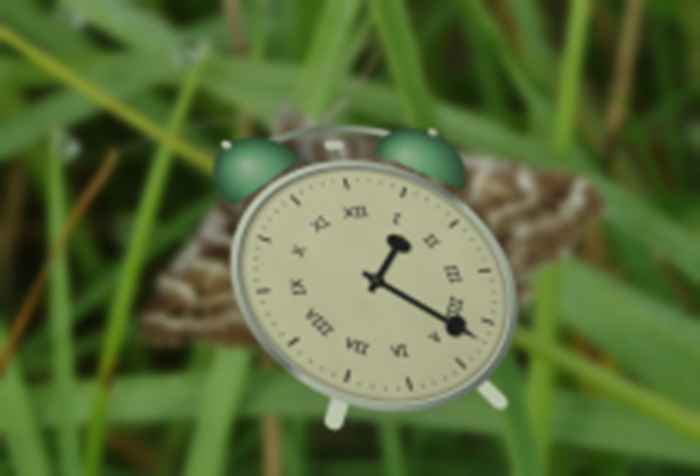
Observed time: **1:22**
